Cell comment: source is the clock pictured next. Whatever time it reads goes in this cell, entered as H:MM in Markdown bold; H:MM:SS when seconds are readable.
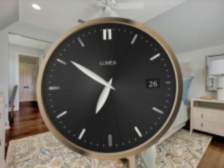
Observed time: **6:51**
